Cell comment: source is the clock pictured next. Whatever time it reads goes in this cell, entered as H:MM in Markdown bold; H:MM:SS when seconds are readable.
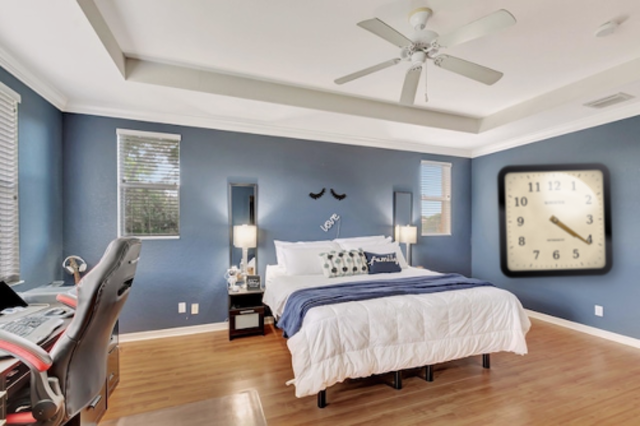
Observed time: **4:21**
